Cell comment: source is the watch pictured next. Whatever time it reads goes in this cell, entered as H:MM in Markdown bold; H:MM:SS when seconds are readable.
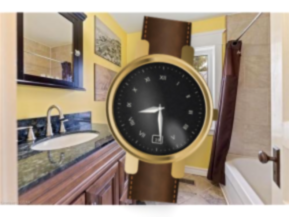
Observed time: **8:29**
